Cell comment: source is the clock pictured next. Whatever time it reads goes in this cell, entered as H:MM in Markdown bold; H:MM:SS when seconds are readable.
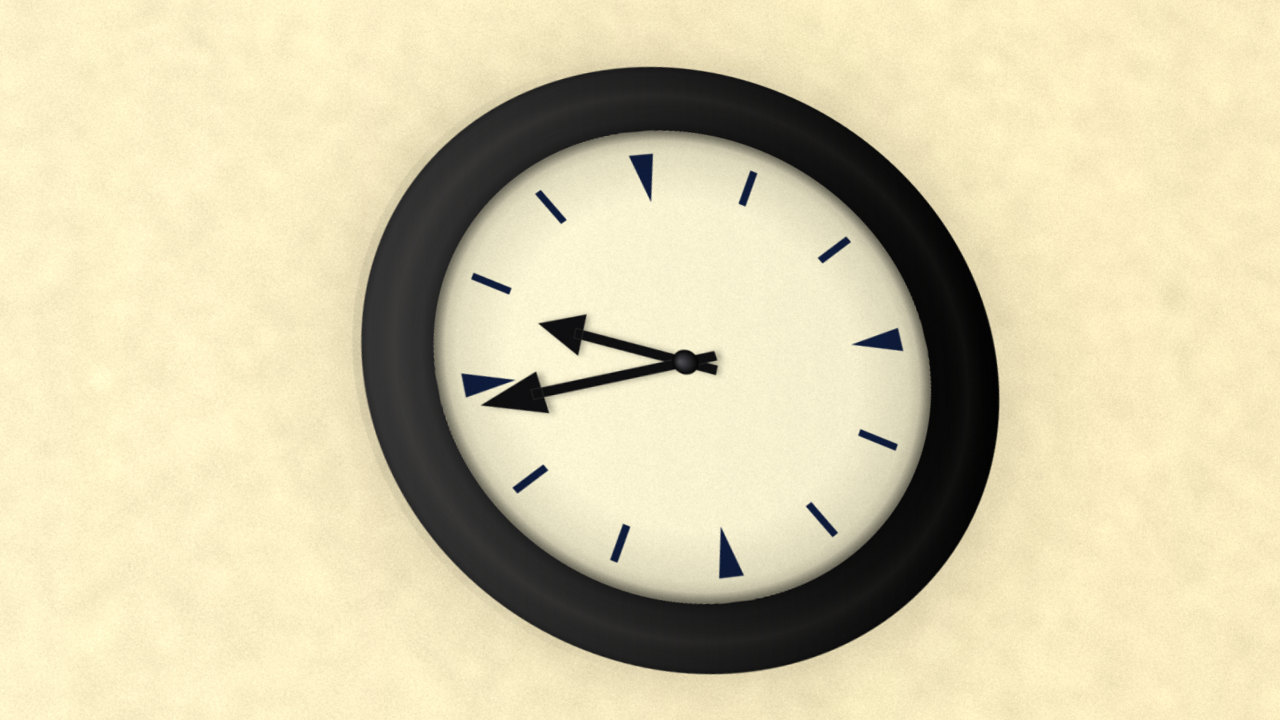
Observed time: **9:44**
